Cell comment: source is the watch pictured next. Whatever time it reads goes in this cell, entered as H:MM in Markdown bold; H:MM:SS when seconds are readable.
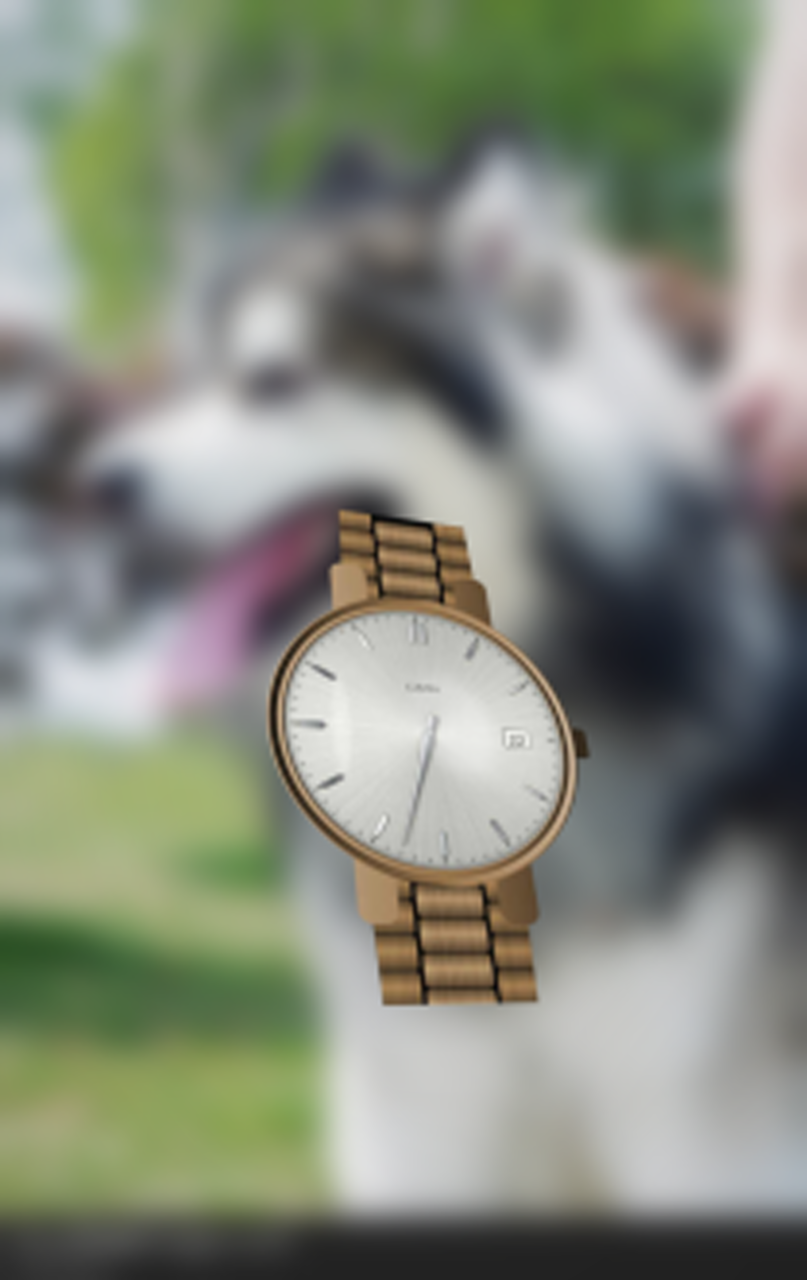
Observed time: **6:33**
